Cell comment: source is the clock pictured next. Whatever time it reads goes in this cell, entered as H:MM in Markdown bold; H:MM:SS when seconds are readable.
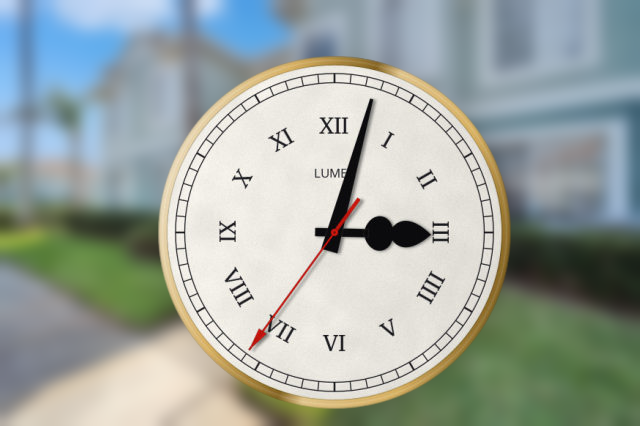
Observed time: **3:02:36**
